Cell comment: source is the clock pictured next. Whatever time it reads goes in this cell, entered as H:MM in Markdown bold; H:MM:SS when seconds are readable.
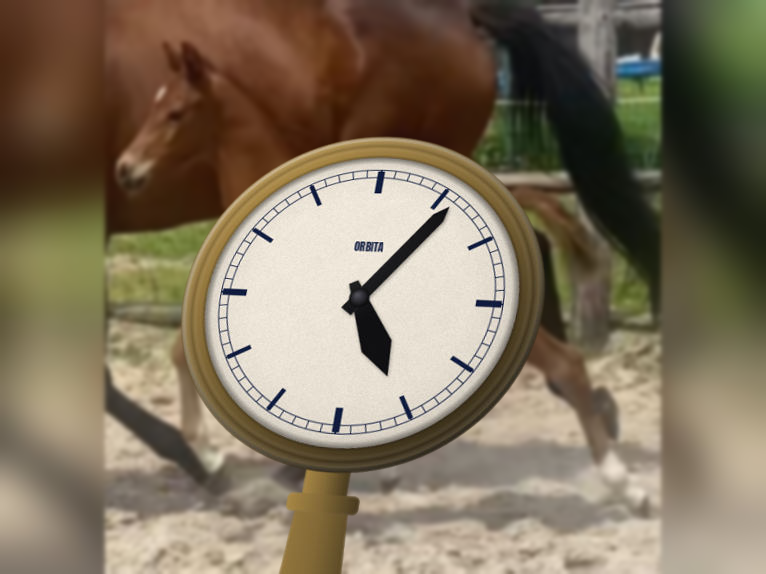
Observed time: **5:06**
